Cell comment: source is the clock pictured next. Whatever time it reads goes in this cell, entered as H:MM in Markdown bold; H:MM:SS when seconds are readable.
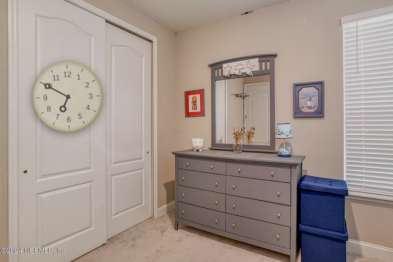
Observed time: **6:50**
